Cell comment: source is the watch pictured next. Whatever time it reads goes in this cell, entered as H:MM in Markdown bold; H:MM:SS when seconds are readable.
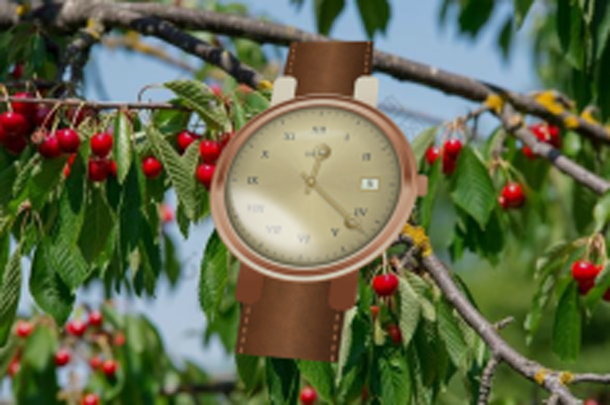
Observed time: **12:22**
